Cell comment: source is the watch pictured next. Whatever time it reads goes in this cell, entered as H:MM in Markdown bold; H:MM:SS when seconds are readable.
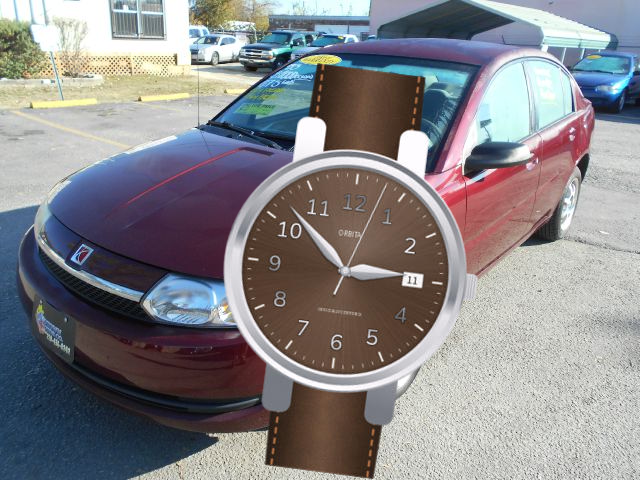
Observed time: **2:52:03**
